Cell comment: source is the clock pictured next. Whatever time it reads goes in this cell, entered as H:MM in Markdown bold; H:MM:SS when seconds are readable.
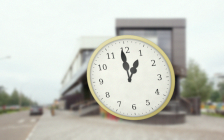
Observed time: **12:59**
